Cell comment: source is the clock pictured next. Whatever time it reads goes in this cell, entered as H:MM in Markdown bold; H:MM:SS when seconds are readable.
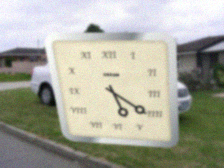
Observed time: **5:21**
